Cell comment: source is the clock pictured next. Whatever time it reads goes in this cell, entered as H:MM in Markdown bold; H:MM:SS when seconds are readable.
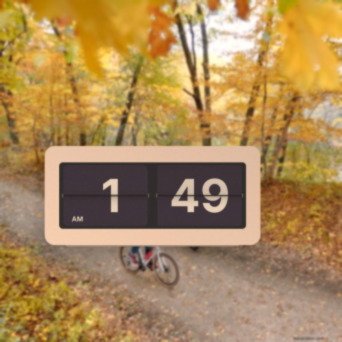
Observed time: **1:49**
